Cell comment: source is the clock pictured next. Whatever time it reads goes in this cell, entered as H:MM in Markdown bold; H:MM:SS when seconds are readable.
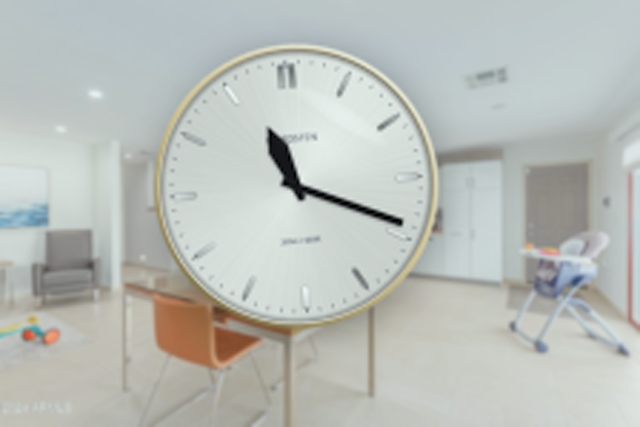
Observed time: **11:19**
